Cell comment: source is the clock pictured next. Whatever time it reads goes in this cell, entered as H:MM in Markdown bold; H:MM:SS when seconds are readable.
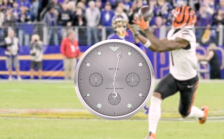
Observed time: **6:02**
